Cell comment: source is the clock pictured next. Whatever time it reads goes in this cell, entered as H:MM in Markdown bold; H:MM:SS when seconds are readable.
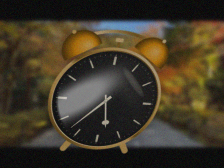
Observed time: **5:37**
